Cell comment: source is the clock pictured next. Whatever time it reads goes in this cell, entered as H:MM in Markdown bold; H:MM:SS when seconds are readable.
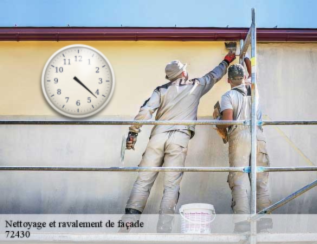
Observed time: **4:22**
